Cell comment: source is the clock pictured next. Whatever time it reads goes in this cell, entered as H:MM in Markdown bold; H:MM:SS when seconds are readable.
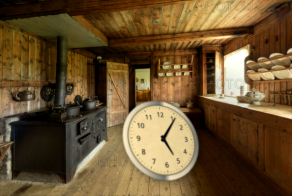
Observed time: **5:06**
